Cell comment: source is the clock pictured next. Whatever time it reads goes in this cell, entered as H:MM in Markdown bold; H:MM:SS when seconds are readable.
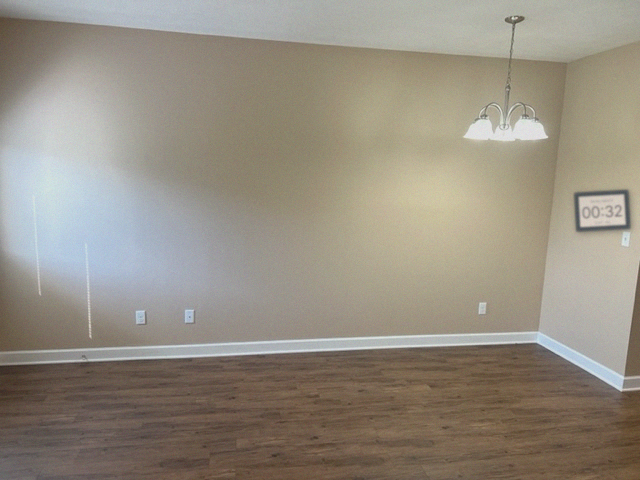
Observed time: **0:32**
